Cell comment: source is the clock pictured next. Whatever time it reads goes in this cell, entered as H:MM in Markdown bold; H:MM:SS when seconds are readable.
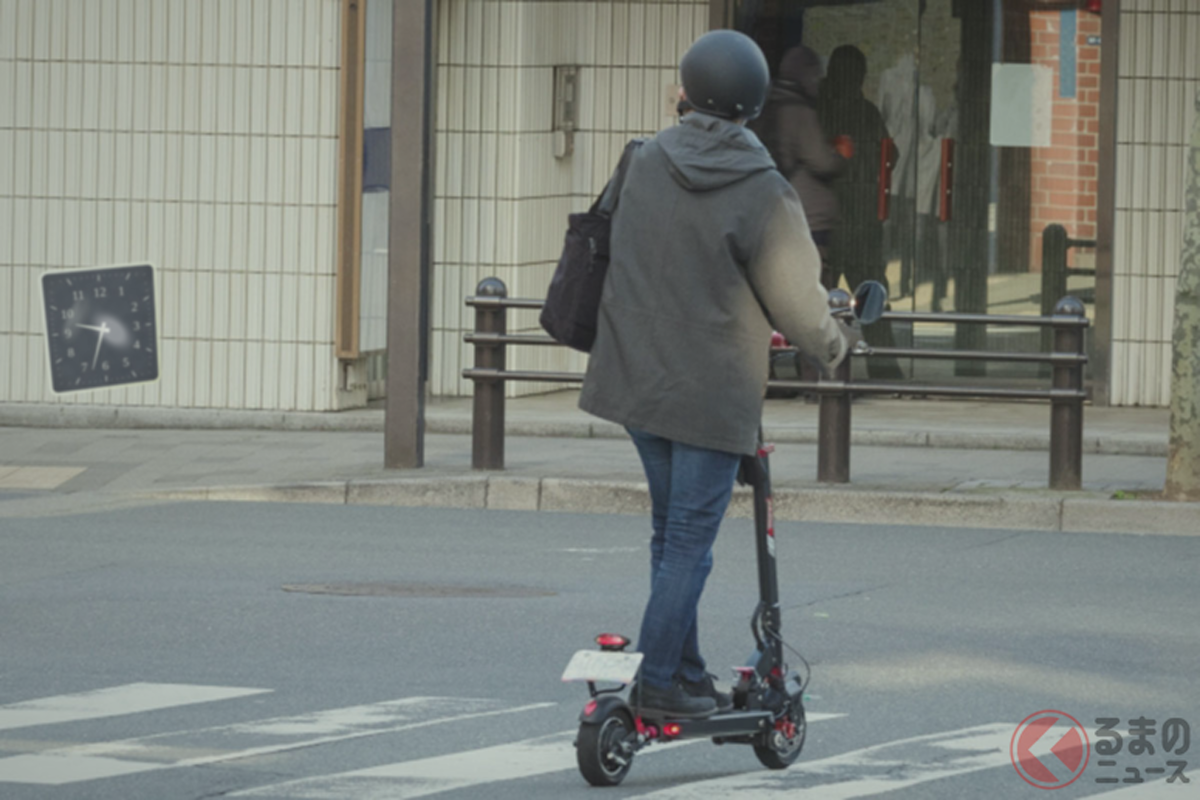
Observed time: **9:33**
